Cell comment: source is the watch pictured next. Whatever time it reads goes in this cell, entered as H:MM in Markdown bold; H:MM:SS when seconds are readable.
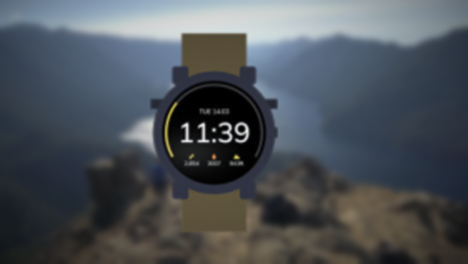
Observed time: **11:39**
